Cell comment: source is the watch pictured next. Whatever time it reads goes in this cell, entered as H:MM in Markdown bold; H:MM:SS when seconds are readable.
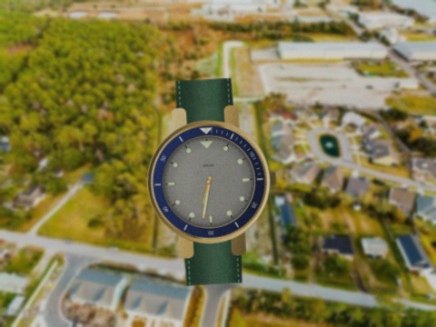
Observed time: **6:32**
